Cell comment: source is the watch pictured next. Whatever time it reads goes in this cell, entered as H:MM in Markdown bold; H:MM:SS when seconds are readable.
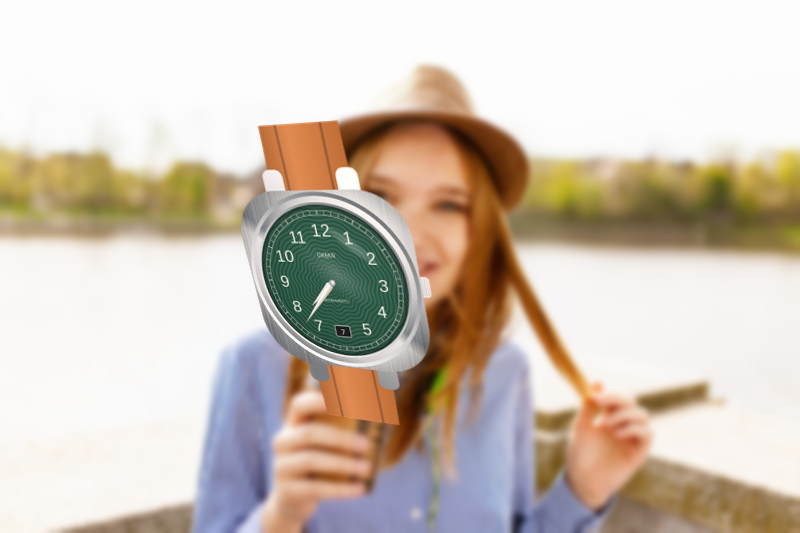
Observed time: **7:37**
